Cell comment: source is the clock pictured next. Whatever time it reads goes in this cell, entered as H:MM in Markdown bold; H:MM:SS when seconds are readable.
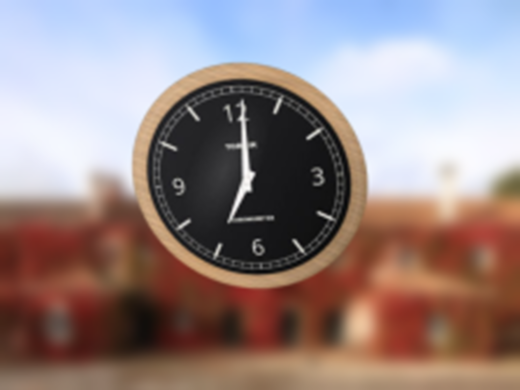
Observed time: **7:01**
